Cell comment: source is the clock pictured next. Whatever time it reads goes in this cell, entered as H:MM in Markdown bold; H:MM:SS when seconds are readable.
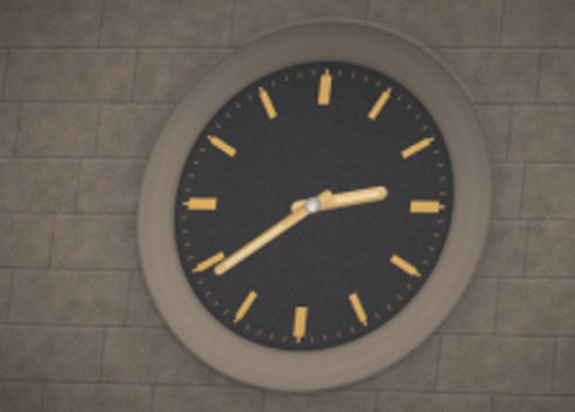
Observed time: **2:39**
